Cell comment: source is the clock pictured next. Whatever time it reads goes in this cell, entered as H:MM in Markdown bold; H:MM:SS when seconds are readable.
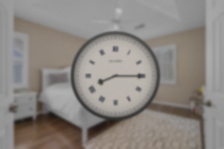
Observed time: **8:15**
